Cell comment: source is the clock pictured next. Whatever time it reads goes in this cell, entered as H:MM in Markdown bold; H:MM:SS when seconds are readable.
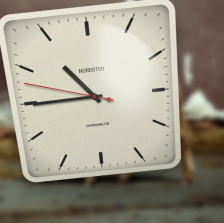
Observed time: **10:44:48**
